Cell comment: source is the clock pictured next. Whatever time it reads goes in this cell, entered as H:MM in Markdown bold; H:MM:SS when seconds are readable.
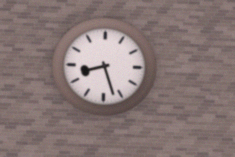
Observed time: **8:27**
